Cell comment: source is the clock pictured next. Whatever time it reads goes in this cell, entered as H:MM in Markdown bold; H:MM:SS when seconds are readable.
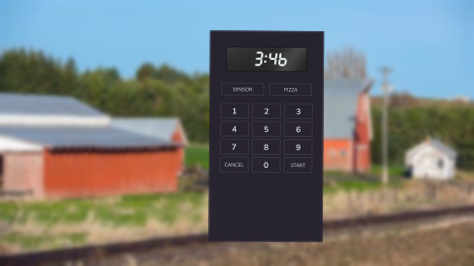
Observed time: **3:46**
